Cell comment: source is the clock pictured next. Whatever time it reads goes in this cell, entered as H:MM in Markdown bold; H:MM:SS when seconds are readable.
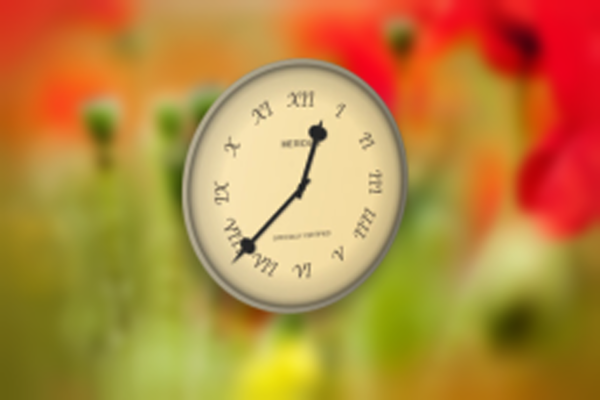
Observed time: **12:38**
